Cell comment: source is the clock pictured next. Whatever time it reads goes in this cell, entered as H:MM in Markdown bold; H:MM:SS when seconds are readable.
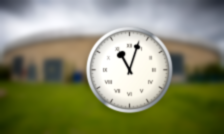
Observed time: **11:03**
